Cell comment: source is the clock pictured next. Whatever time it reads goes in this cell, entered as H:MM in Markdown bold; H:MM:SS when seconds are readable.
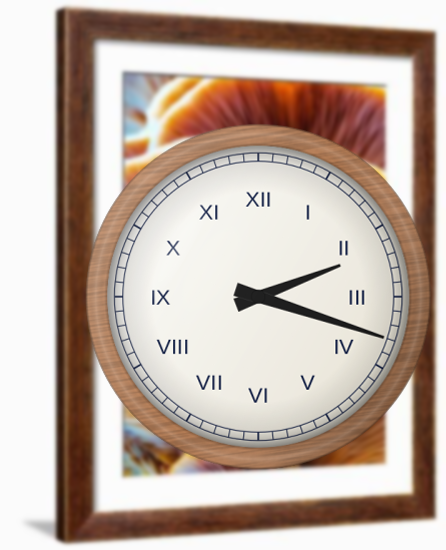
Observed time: **2:18**
